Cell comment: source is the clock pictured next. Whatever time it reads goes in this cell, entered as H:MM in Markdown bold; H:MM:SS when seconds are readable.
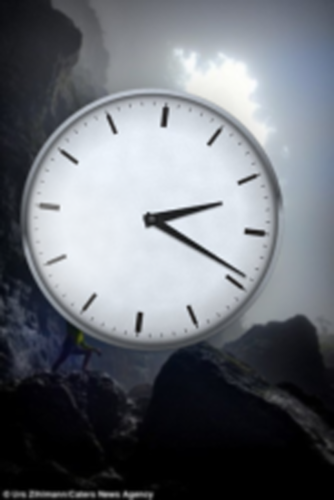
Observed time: **2:19**
